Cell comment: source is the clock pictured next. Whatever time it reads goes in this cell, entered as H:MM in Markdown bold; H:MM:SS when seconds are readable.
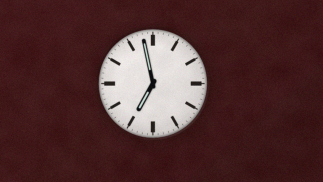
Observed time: **6:58**
